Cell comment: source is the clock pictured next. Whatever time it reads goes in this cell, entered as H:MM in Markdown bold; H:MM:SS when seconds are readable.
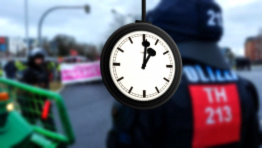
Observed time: **1:01**
